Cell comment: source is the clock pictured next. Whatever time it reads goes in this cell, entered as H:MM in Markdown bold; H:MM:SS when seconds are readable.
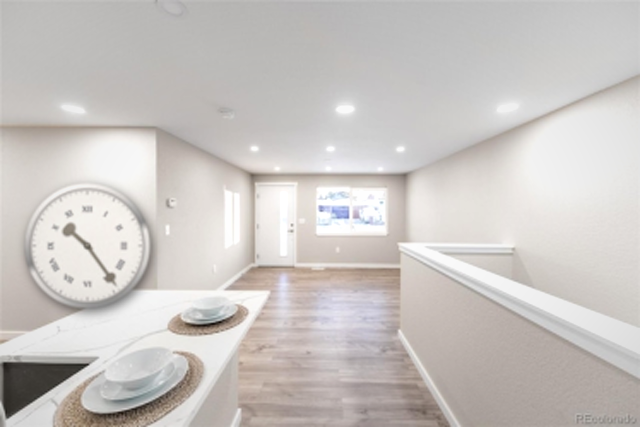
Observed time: **10:24**
